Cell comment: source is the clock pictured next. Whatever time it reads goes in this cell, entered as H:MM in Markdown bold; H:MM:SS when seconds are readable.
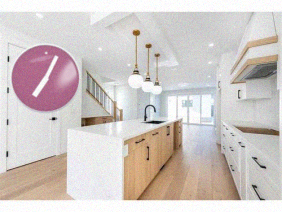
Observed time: **7:04**
